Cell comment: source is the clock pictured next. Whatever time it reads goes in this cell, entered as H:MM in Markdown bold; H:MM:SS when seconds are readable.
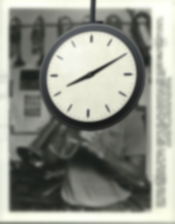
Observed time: **8:10**
